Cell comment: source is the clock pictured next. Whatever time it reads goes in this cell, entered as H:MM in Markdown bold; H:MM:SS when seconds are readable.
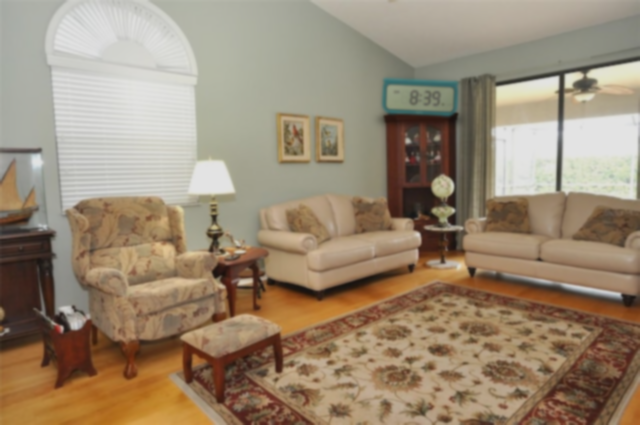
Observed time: **8:39**
